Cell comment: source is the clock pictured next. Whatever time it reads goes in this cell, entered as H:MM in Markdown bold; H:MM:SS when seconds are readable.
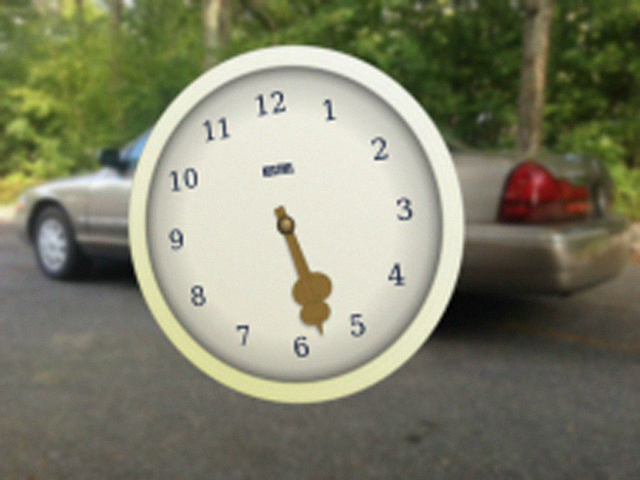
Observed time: **5:28**
